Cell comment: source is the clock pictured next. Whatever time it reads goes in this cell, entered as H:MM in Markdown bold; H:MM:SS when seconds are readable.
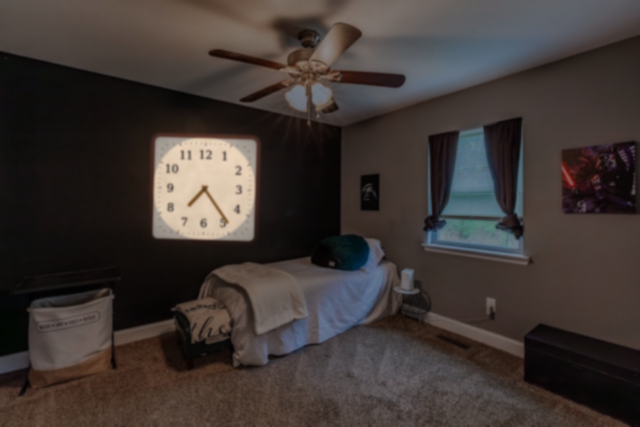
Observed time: **7:24**
